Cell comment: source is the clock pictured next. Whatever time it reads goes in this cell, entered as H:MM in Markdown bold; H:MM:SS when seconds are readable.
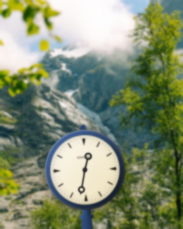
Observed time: **12:32**
